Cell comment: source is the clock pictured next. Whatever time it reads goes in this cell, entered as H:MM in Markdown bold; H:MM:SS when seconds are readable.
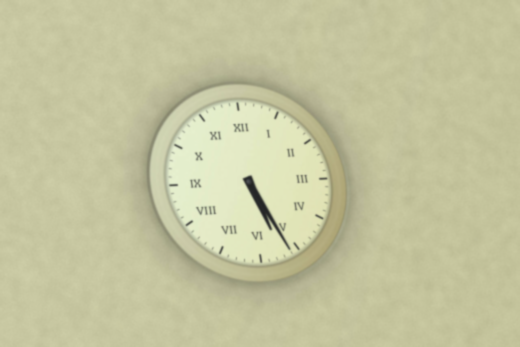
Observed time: **5:26**
